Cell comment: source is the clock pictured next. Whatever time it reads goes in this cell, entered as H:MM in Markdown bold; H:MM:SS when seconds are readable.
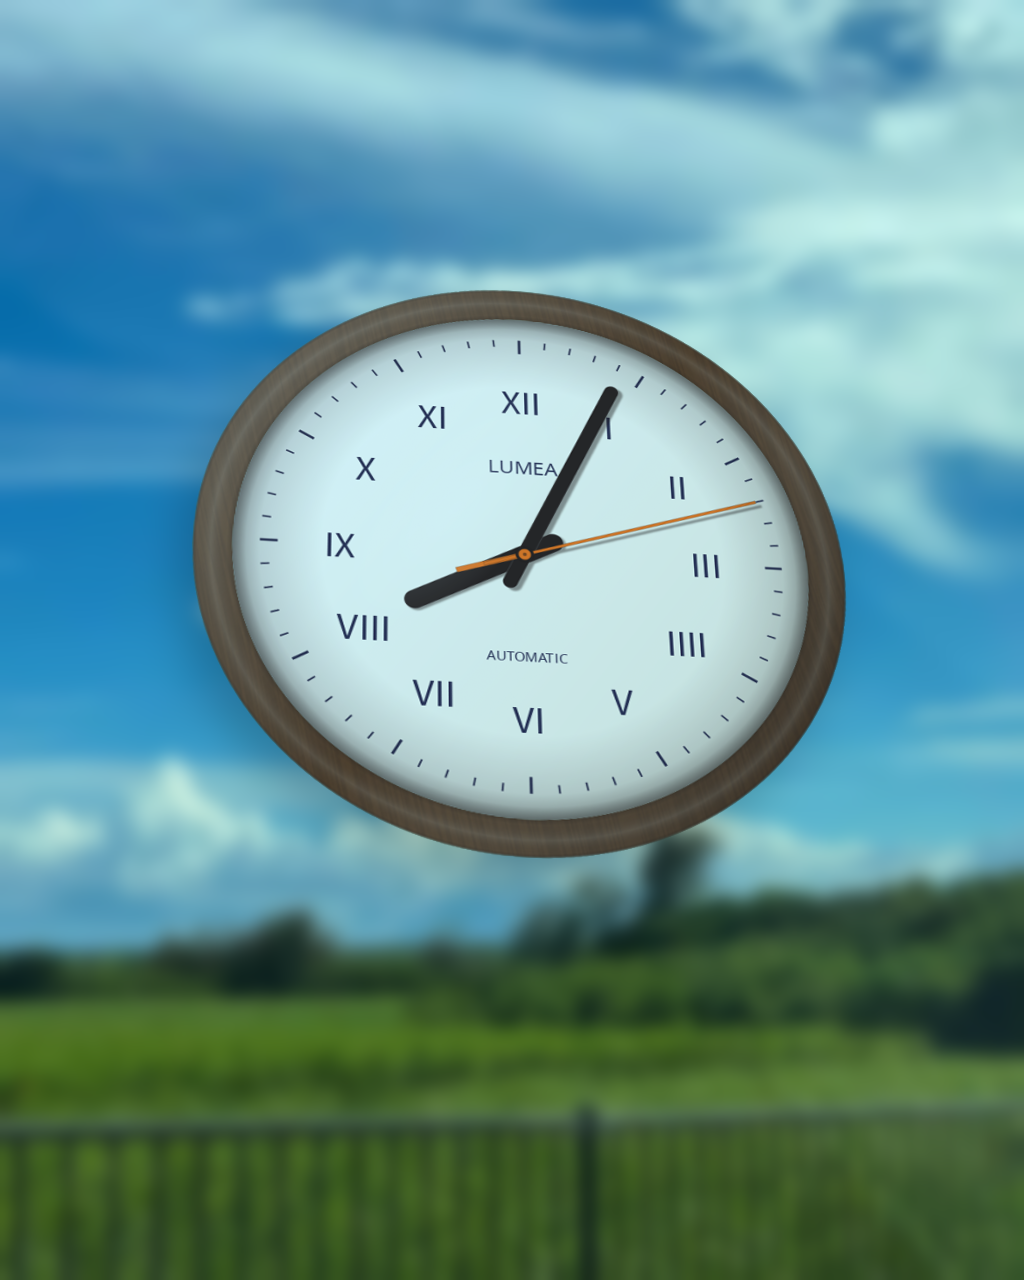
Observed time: **8:04:12**
